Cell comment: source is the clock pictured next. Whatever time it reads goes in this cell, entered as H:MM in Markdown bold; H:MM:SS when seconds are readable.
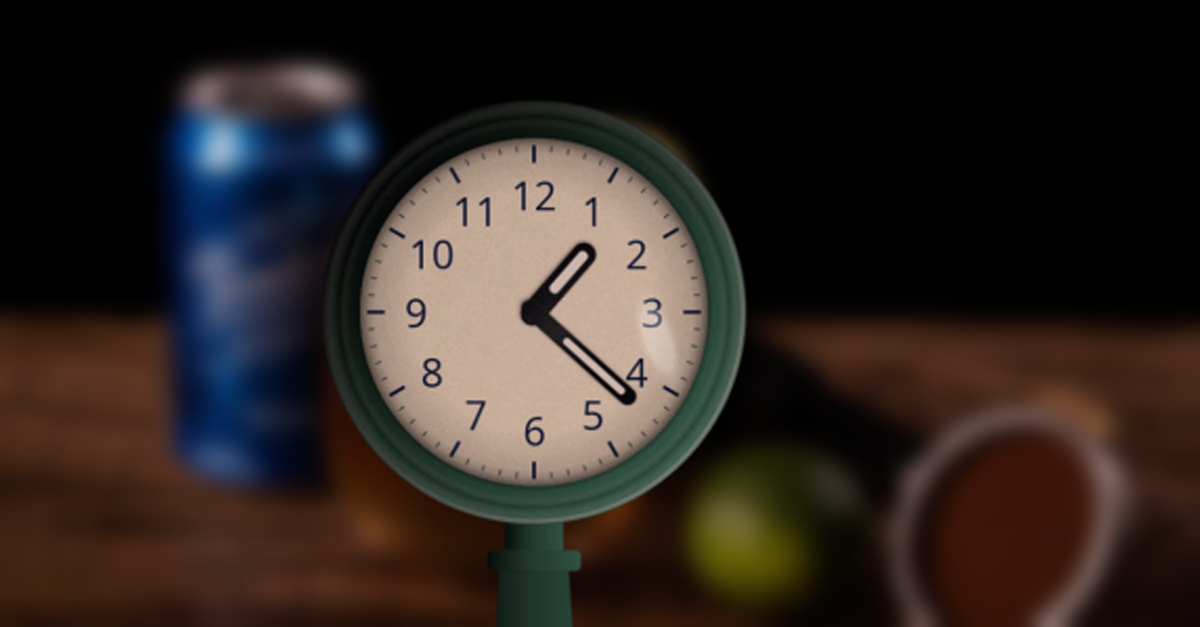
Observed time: **1:22**
